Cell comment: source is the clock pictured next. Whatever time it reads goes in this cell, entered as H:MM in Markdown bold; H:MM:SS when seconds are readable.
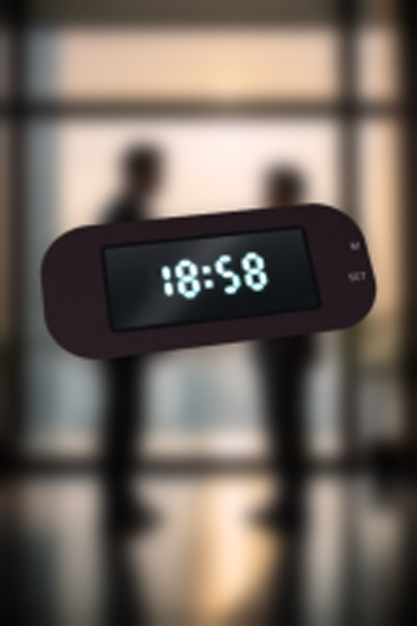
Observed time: **18:58**
